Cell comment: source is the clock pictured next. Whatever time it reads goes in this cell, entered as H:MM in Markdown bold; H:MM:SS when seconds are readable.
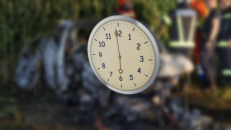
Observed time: **5:59**
